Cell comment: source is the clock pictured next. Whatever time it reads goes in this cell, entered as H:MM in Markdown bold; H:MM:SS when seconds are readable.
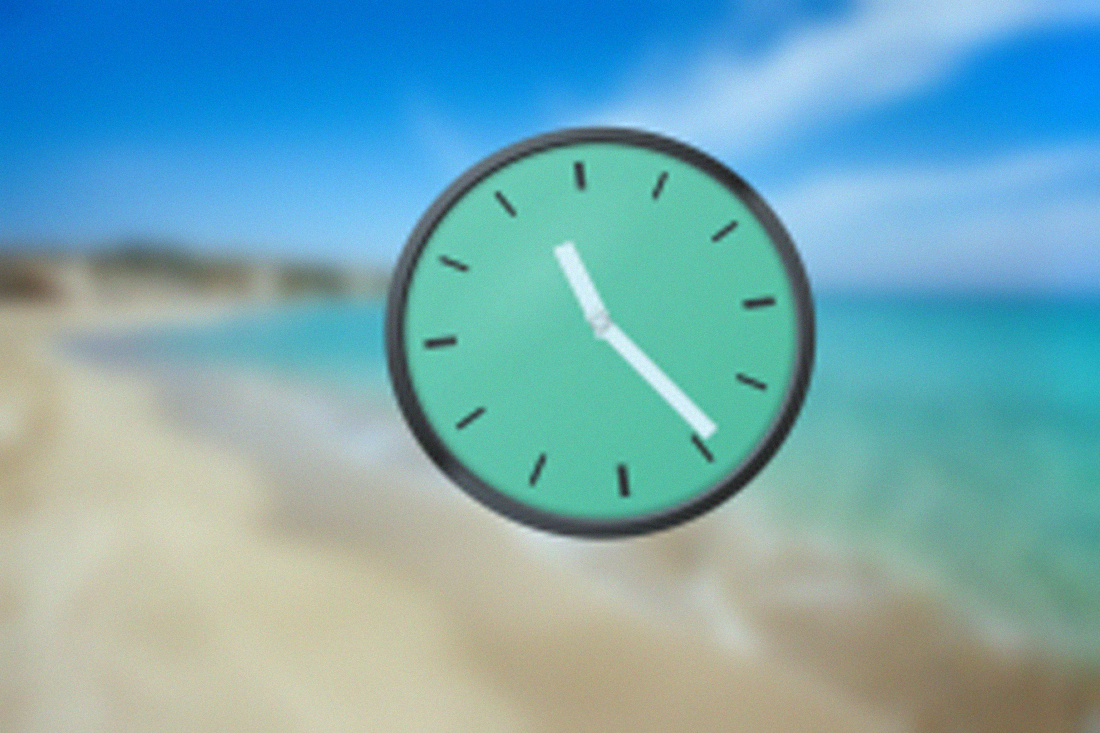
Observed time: **11:24**
